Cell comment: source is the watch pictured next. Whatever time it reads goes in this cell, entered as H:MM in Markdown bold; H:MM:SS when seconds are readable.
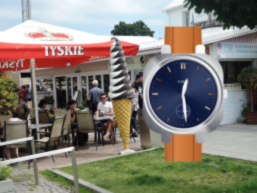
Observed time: **12:29**
